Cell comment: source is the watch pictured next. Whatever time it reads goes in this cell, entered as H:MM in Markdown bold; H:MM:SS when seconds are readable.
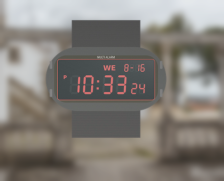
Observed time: **10:33:24**
